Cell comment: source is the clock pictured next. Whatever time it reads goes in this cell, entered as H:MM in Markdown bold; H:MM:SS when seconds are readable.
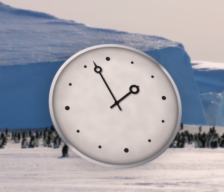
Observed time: **1:57**
